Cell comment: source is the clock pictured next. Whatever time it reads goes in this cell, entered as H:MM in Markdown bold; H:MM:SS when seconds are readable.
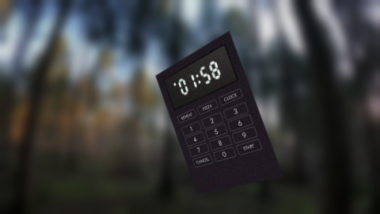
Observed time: **1:58**
